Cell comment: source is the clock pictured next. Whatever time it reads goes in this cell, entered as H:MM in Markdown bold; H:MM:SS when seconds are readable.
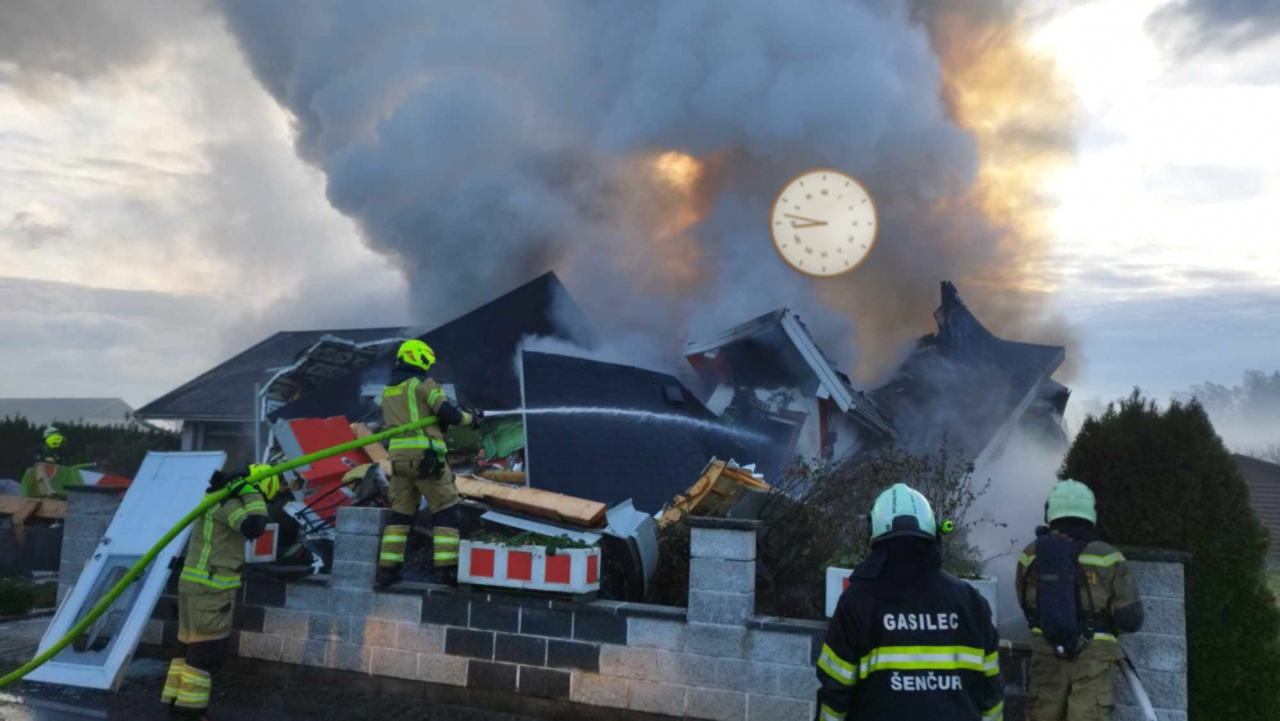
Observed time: **8:47**
